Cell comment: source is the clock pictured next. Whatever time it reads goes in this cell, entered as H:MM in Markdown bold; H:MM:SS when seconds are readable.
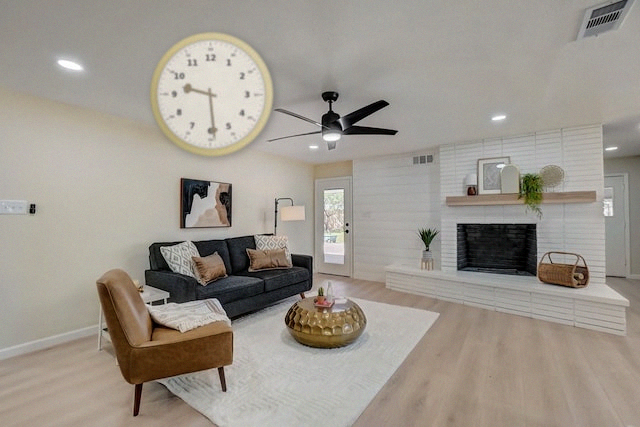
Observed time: **9:29**
